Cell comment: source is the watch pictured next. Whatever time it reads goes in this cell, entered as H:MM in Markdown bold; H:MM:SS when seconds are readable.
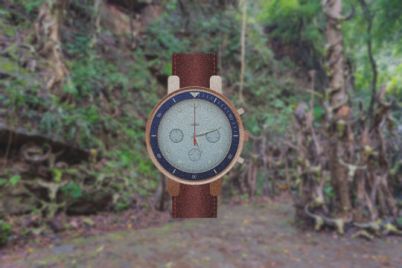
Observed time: **5:12**
